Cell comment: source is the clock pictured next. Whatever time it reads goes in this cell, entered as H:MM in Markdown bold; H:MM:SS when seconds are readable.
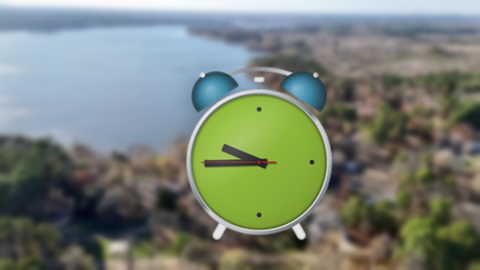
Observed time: **9:44:45**
